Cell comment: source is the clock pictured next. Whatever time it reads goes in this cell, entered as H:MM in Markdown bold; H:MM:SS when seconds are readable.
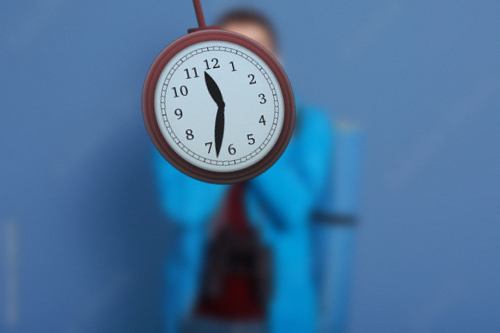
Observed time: **11:33**
